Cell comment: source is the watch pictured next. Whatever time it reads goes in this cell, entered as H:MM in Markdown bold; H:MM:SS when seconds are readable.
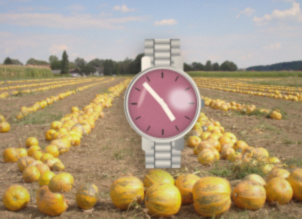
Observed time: **4:53**
